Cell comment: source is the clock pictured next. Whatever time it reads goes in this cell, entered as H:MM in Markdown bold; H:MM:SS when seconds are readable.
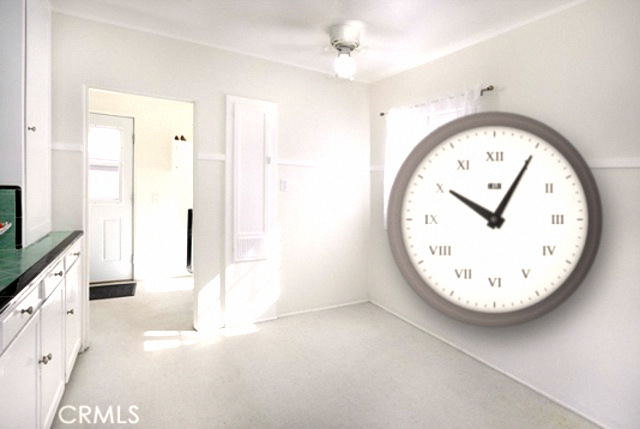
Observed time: **10:05**
